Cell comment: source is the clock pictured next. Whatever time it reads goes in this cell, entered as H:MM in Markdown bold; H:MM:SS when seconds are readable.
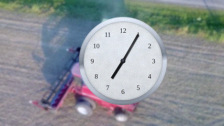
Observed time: **7:05**
